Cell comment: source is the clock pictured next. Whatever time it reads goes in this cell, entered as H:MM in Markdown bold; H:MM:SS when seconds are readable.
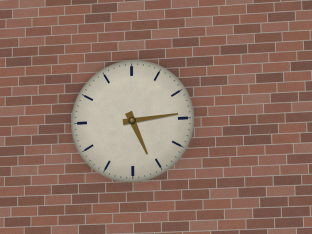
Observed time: **5:14**
